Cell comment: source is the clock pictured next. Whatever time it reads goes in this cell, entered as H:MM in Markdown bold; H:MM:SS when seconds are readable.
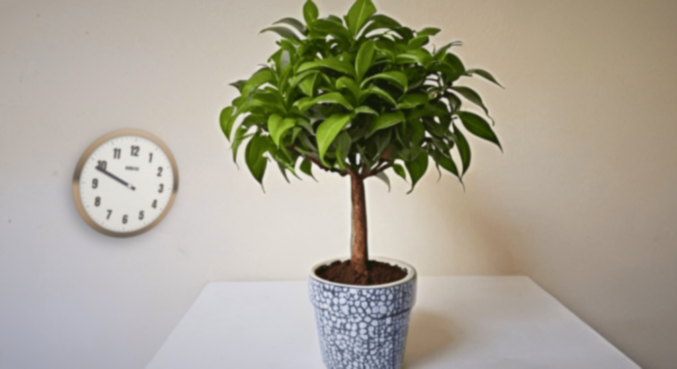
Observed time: **9:49**
